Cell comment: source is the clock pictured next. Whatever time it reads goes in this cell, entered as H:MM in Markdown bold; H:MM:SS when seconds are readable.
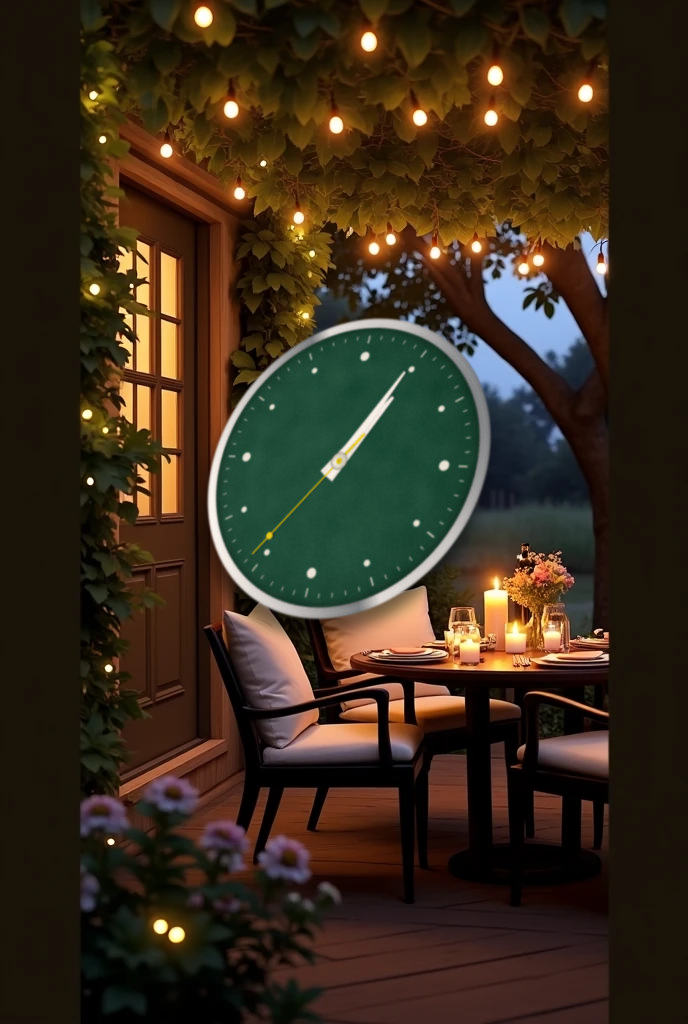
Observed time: **1:04:36**
